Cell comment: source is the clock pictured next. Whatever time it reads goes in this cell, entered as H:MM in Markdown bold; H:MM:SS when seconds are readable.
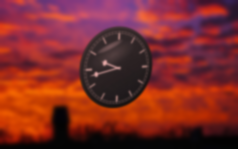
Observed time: **9:43**
